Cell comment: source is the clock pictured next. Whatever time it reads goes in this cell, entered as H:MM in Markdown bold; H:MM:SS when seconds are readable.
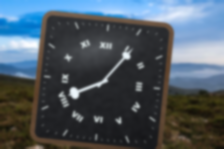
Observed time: **8:06**
